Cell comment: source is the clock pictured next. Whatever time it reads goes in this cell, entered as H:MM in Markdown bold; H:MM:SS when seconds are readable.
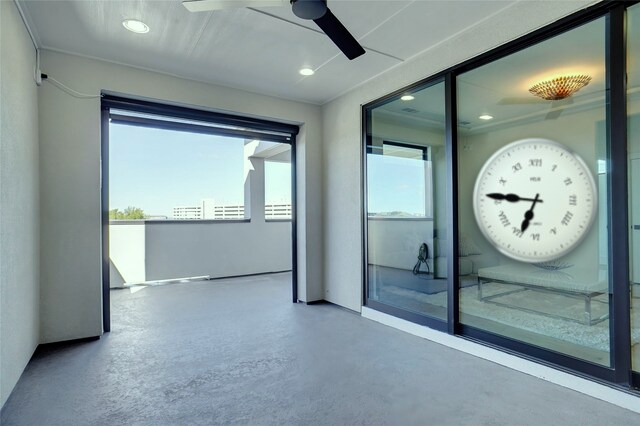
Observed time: **6:46**
